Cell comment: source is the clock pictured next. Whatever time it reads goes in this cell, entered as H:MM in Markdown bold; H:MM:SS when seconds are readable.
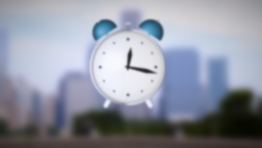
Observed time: **12:17**
